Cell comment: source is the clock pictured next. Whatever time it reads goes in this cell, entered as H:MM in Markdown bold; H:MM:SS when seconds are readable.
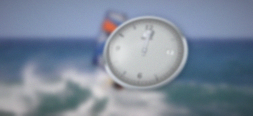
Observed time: **12:01**
